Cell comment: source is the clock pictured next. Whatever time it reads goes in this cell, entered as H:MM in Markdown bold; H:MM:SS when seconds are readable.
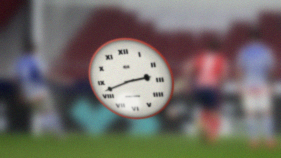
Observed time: **2:42**
